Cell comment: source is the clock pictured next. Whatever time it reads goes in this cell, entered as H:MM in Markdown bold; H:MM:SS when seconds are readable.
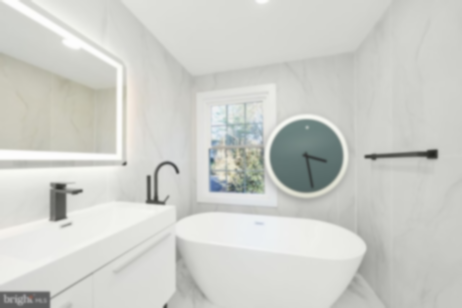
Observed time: **3:28**
